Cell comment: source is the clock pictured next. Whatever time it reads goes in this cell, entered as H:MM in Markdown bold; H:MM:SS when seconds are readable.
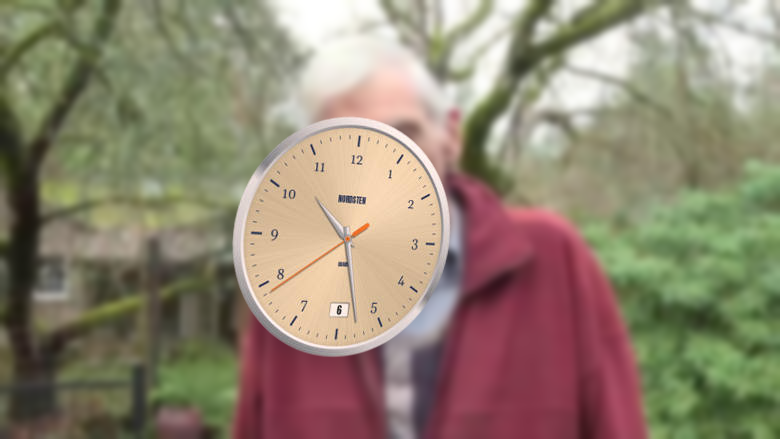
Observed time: **10:27:39**
